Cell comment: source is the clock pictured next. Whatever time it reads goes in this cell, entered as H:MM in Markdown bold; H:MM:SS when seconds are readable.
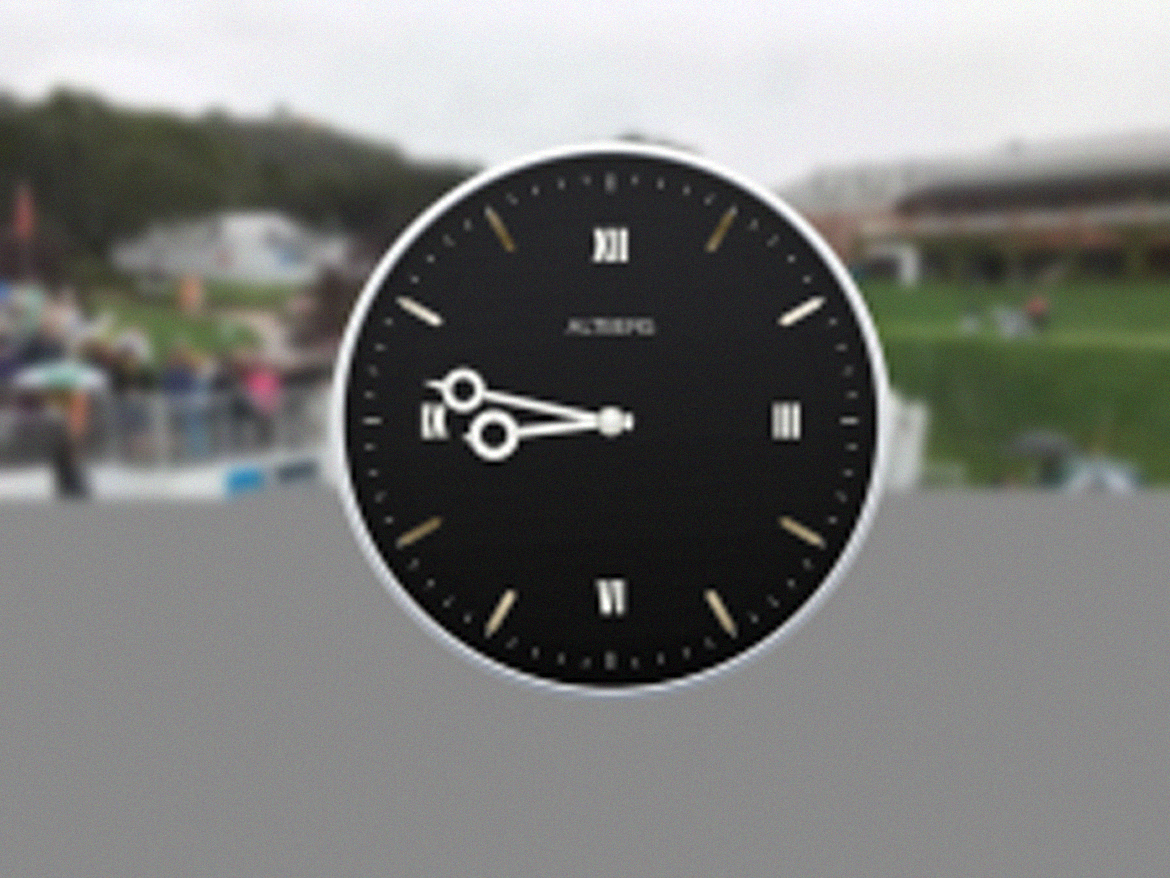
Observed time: **8:47**
